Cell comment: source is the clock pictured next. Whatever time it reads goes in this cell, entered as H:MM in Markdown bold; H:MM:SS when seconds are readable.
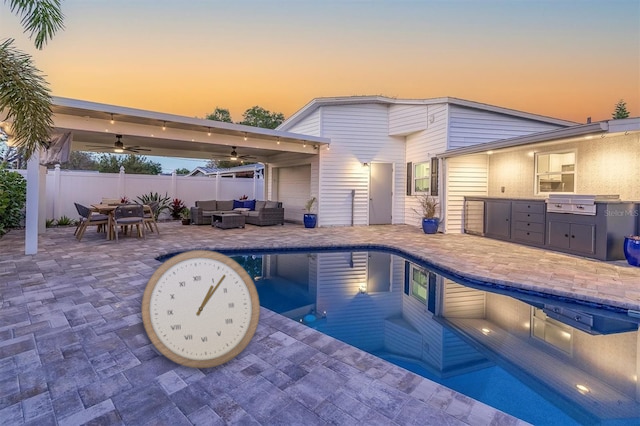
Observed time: **1:07**
